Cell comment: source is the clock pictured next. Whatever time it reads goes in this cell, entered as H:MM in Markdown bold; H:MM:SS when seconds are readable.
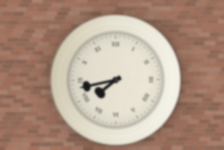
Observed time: **7:43**
